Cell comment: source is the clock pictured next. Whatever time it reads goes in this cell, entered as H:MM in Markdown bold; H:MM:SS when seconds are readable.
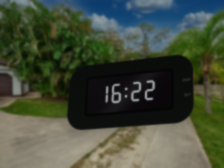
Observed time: **16:22**
